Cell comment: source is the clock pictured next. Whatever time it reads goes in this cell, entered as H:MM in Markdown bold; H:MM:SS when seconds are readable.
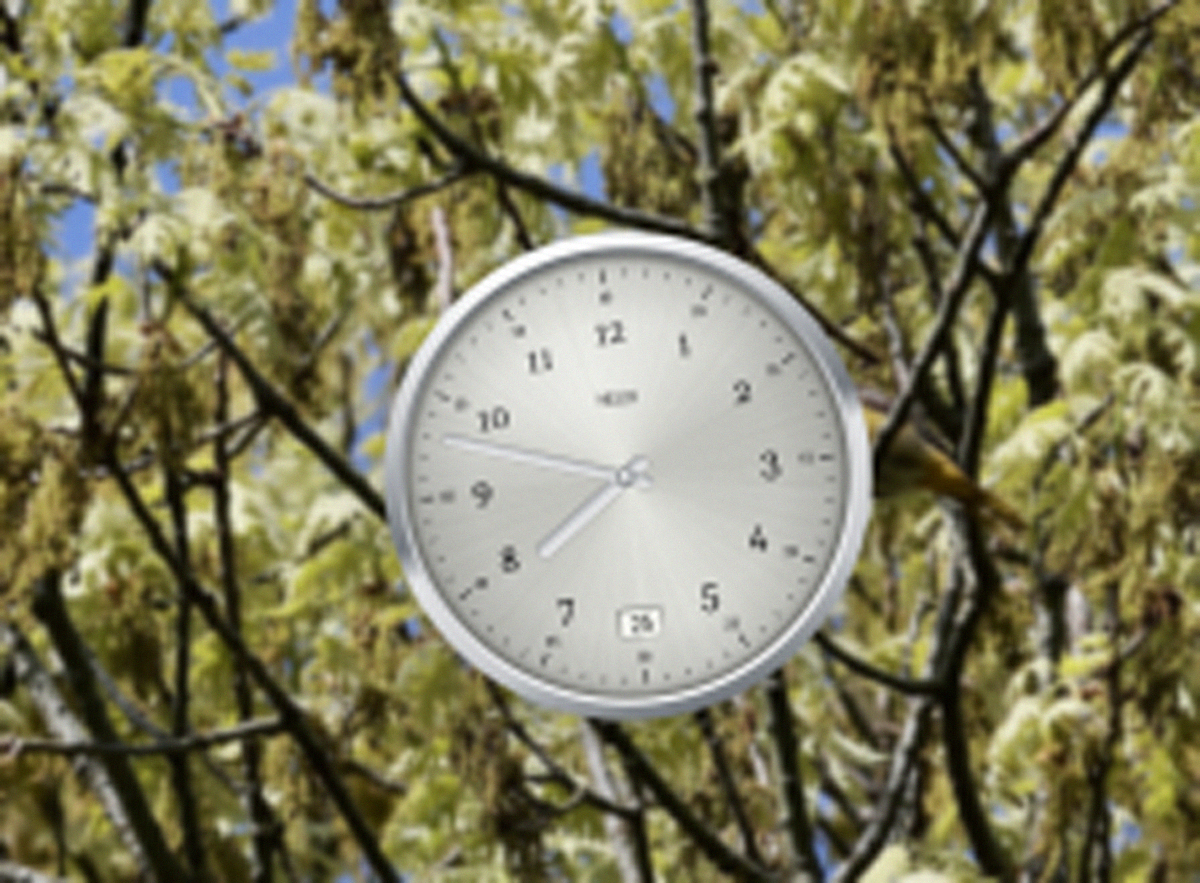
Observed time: **7:48**
